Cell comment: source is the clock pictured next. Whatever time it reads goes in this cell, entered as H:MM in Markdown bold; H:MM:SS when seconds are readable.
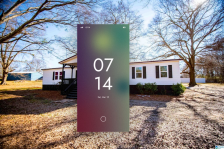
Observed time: **7:14**
